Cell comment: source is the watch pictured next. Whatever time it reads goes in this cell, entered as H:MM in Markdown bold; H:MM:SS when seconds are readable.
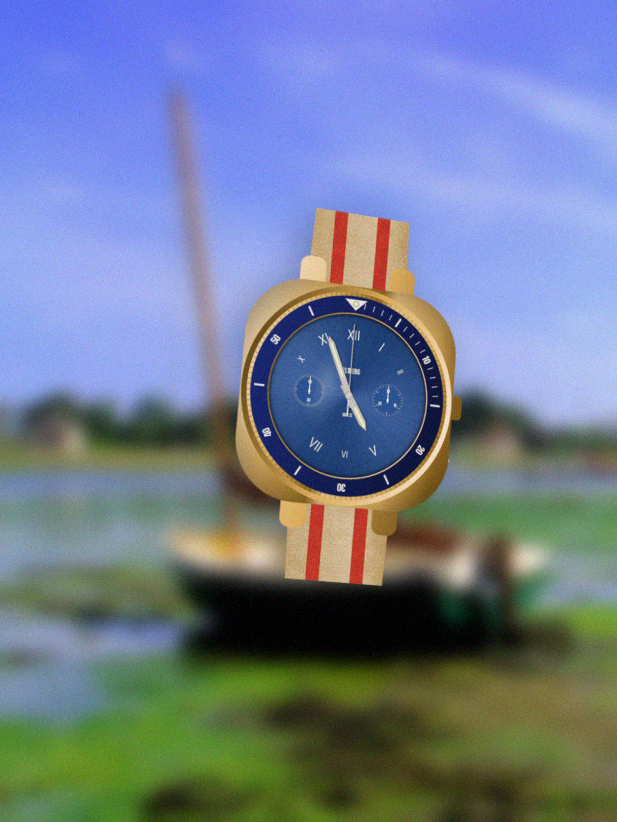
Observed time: **4:56**
